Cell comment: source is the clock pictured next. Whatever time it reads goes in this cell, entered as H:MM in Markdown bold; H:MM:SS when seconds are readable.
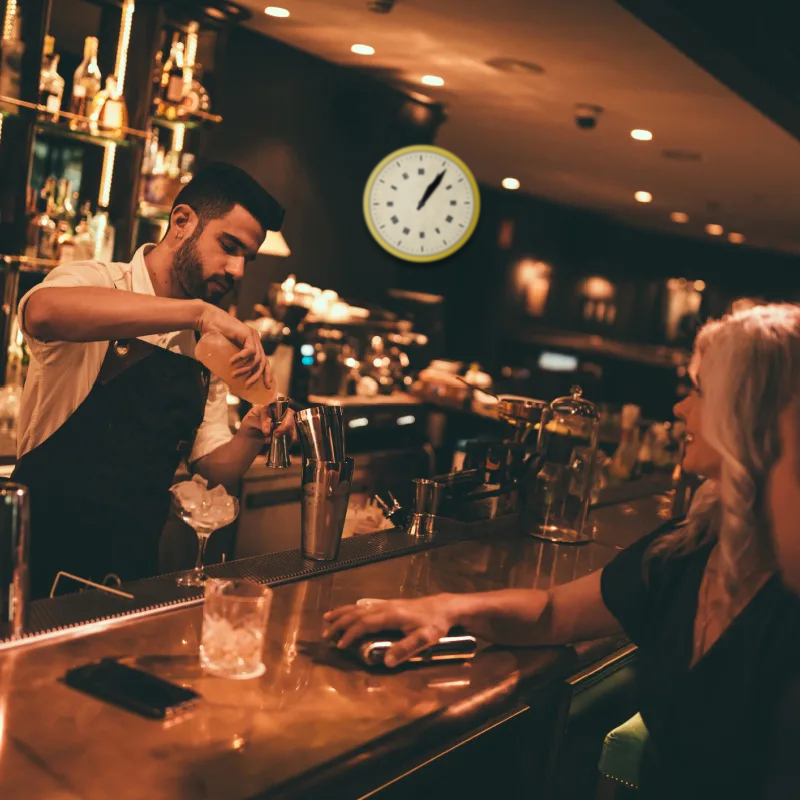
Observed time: **1:06**
